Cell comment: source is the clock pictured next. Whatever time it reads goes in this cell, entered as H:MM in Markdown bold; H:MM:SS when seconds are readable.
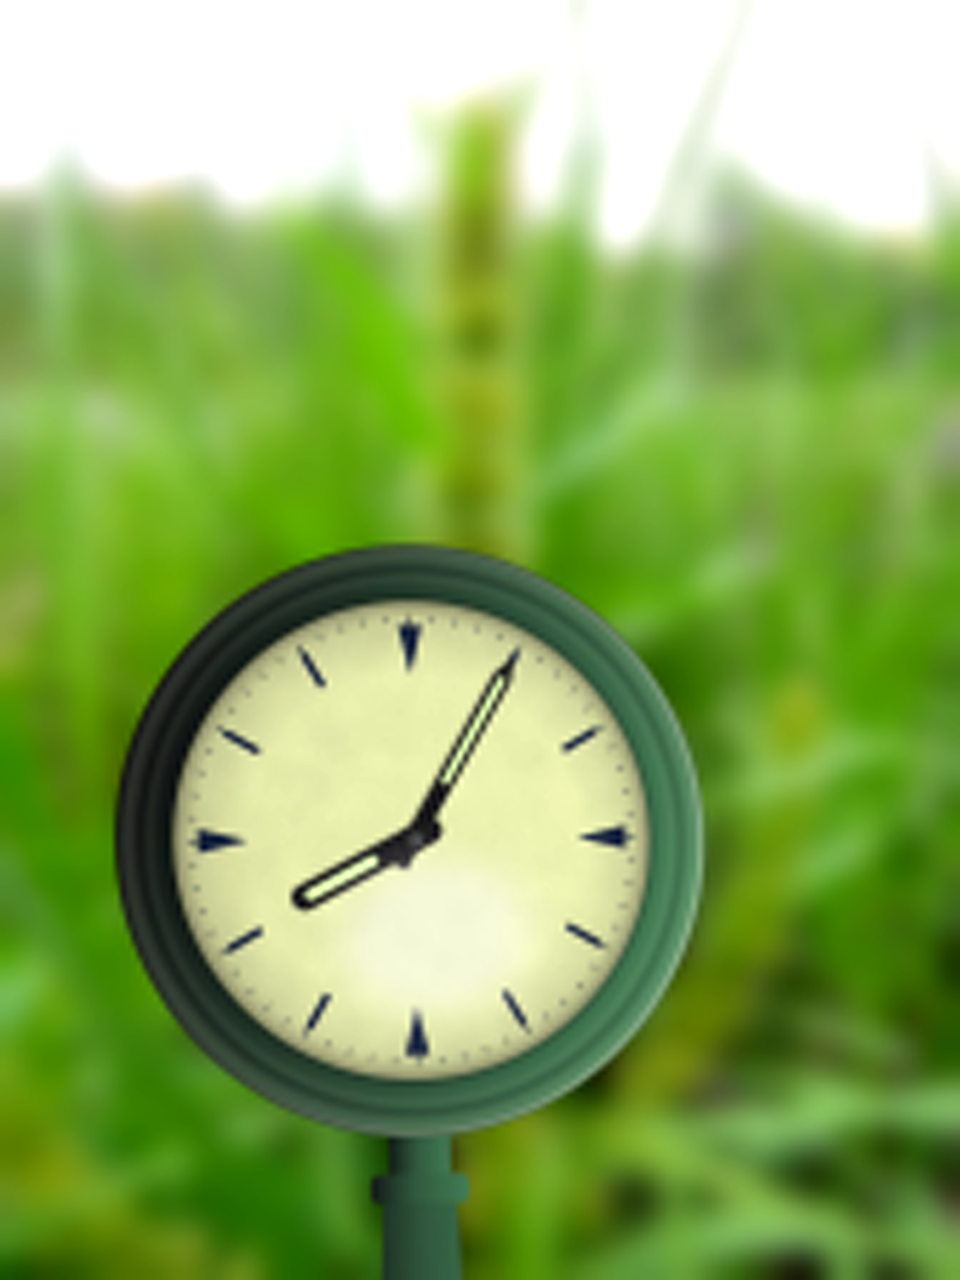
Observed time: **8:05**
